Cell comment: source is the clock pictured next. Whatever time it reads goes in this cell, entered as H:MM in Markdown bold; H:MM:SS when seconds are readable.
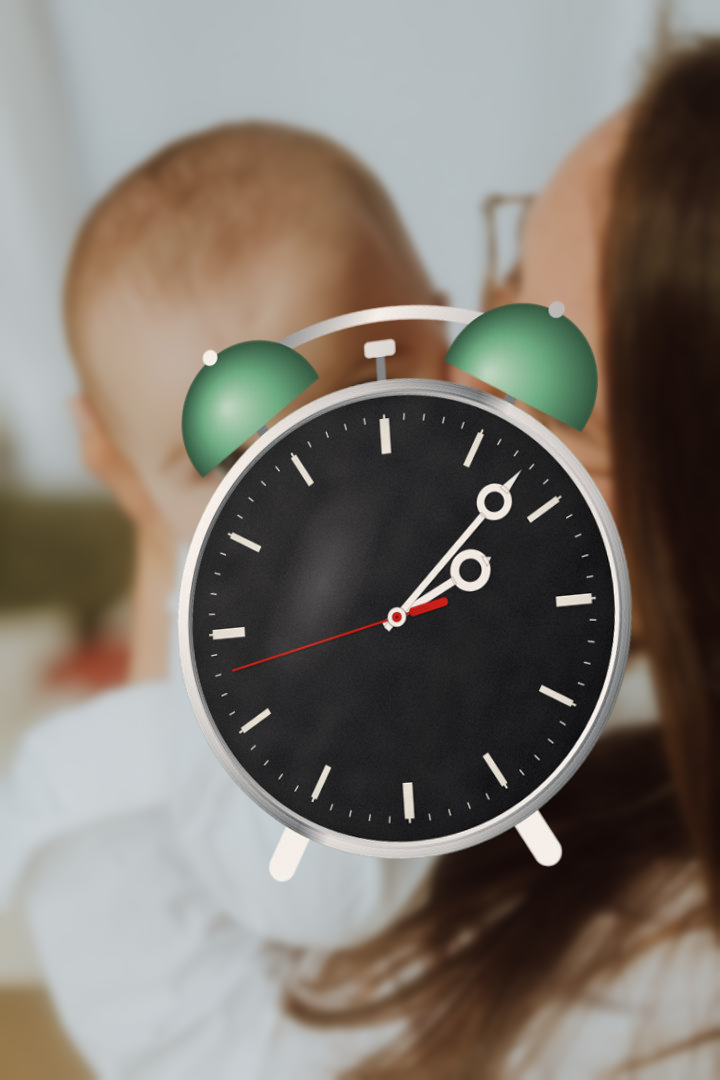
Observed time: **2:07:43**
